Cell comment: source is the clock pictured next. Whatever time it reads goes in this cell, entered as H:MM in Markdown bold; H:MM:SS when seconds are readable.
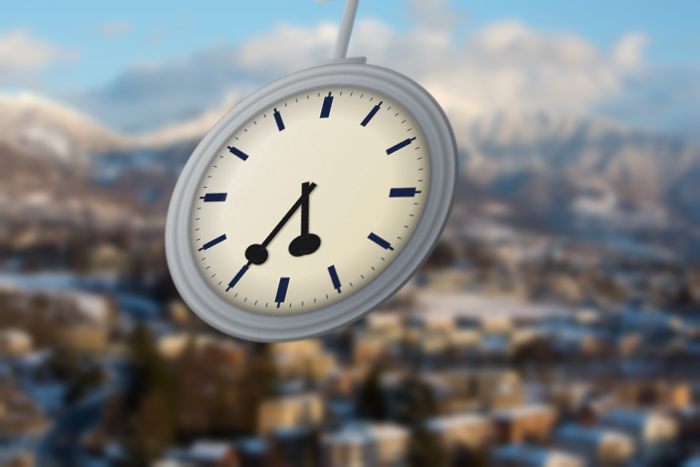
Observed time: **5:35**
